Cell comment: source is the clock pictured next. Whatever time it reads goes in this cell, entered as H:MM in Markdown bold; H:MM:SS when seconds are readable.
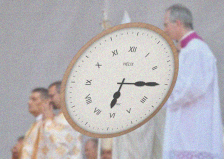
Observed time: **6:15**
